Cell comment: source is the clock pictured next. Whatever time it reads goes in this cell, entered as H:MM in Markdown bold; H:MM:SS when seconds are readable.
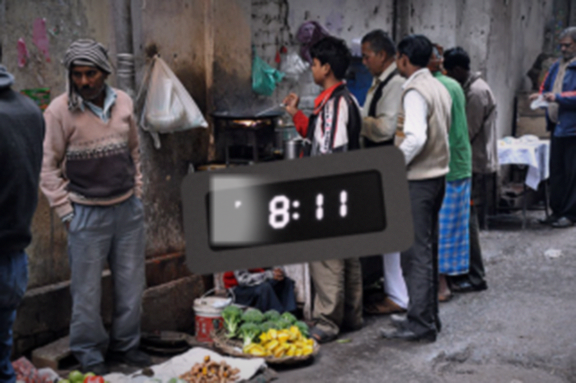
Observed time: **8:11**
